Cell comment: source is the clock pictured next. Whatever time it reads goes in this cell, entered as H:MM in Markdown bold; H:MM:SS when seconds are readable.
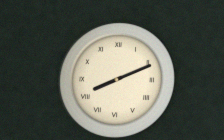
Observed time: **8:11**
